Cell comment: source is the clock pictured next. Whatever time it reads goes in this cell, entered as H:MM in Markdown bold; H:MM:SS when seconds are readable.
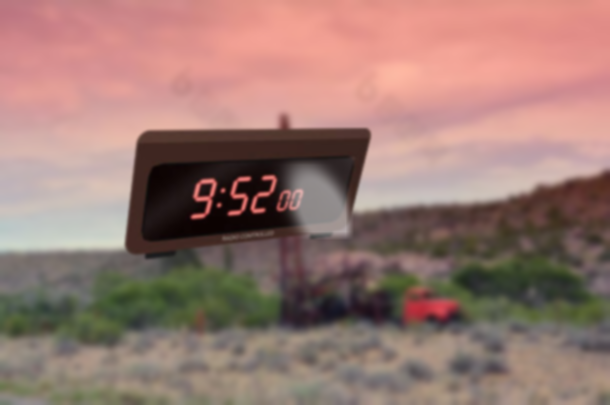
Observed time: **9:52:00**
